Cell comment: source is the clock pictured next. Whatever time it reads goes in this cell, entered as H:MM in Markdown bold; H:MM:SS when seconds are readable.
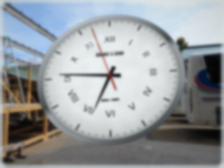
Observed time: **6:45:57**
